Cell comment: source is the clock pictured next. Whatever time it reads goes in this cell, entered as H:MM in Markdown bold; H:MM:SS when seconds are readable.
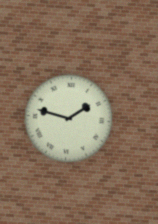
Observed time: **1:47**
